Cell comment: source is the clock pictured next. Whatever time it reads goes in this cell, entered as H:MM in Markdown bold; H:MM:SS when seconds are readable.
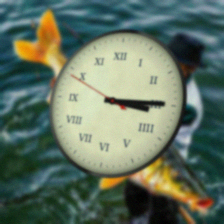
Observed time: **3:14:49**
